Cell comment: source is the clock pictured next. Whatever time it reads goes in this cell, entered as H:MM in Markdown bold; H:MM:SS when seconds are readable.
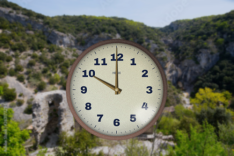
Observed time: **10:00**
